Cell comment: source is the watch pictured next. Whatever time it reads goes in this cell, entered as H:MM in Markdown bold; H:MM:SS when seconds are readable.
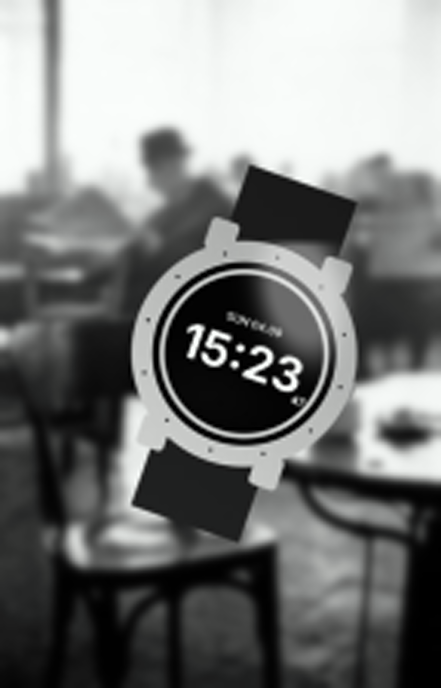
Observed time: **15:23**
